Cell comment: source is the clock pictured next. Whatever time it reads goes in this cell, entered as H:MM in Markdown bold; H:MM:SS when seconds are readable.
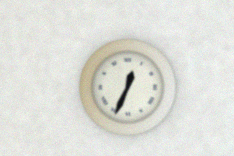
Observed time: **12:34**
